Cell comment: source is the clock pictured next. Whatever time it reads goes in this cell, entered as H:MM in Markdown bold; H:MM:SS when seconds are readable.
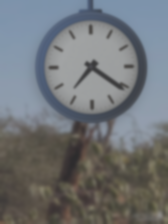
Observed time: **7:21**
